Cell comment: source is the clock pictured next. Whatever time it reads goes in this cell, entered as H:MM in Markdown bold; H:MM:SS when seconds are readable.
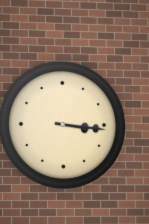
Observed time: **3:16**
